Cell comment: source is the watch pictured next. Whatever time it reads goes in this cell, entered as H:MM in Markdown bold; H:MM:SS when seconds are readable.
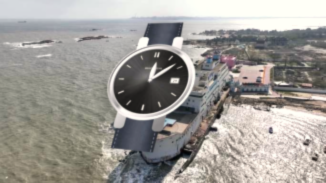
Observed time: **12:08**
